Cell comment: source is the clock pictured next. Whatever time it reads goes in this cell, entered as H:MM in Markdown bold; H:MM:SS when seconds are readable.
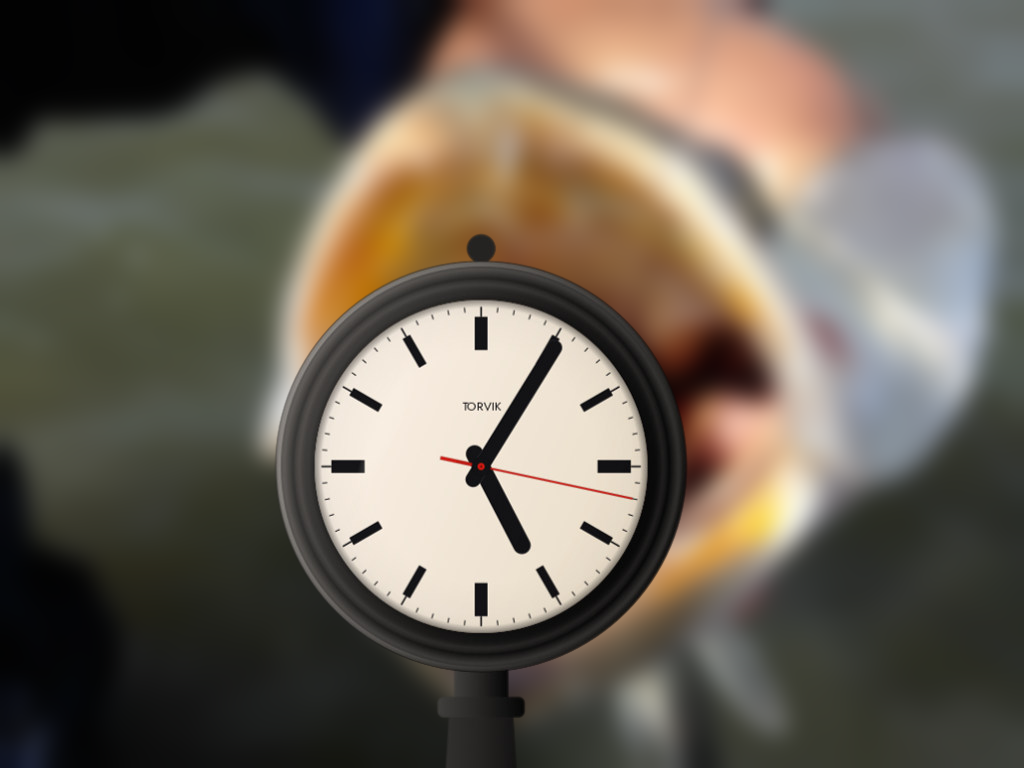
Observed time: **5:05:17**
